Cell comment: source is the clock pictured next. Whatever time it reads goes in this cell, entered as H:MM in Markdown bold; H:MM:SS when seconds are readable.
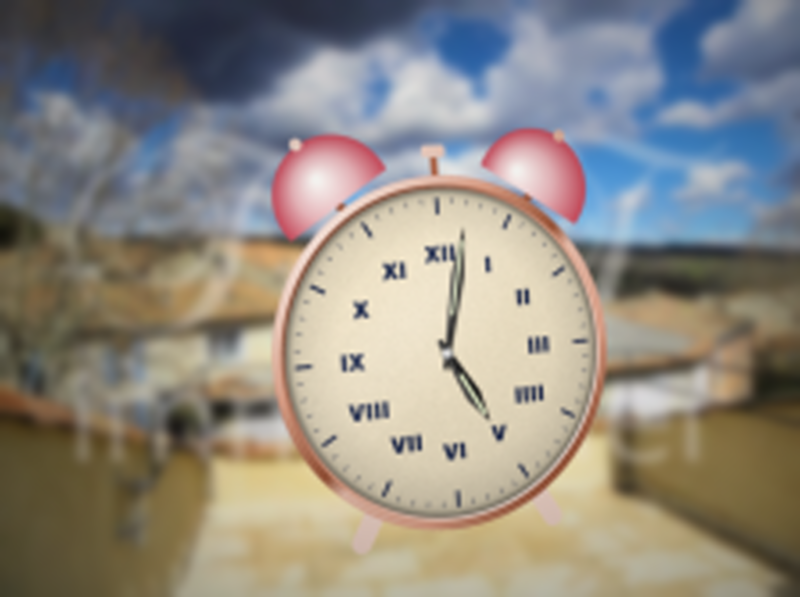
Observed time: **5:02**
